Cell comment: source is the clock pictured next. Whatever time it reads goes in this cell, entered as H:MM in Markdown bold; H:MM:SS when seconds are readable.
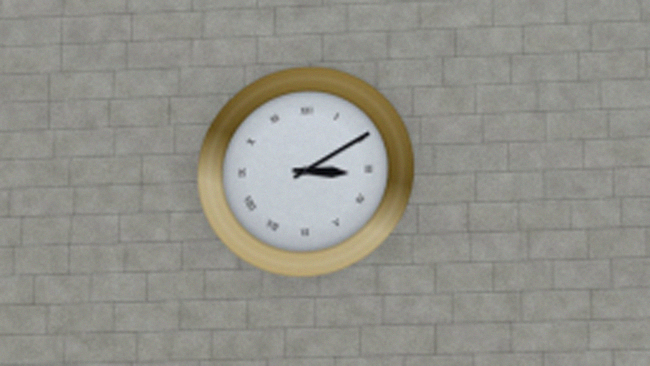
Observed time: **3:10**
